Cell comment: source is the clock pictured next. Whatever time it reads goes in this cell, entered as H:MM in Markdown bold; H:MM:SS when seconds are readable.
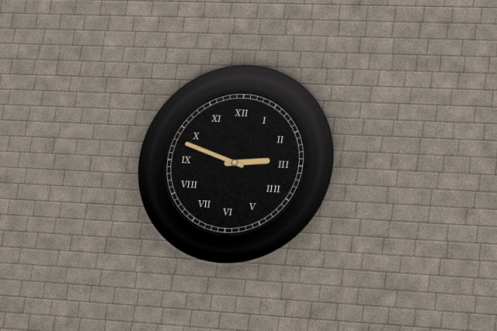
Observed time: **2:48**
